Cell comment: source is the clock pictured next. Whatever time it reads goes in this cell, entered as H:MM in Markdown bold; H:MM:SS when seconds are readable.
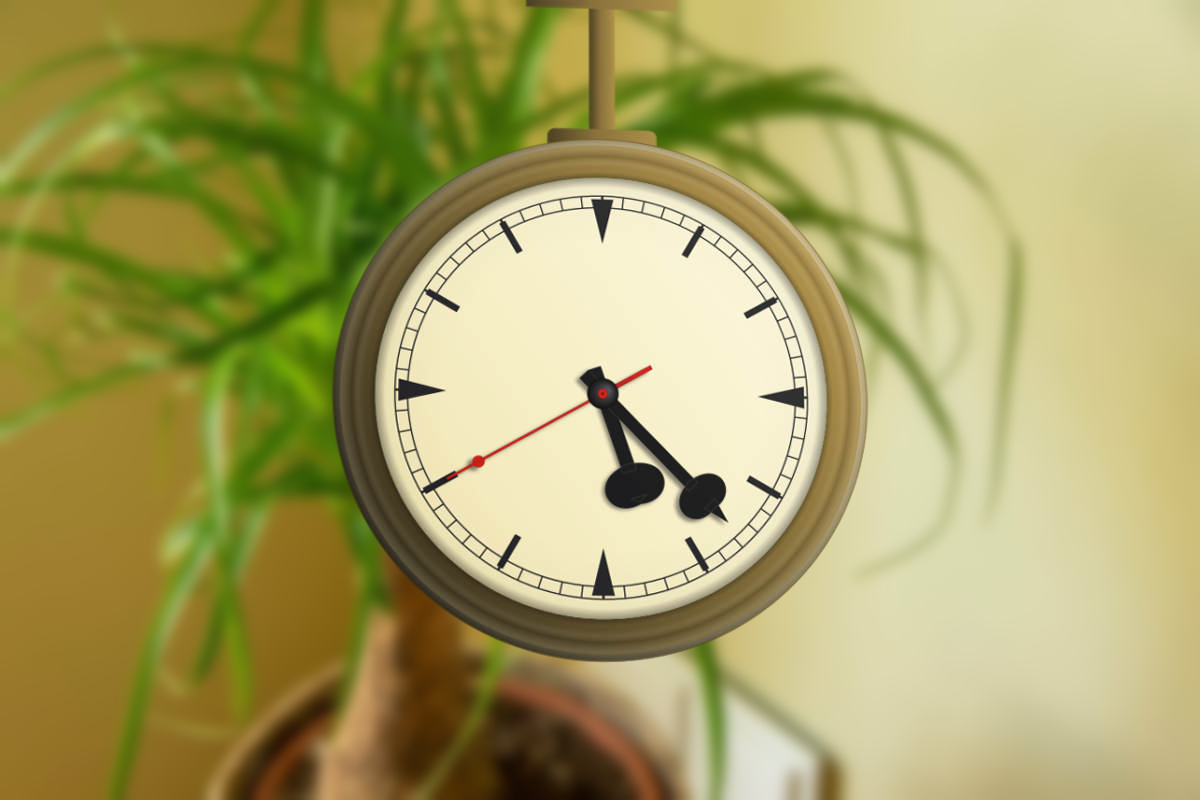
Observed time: **5:22:40**
